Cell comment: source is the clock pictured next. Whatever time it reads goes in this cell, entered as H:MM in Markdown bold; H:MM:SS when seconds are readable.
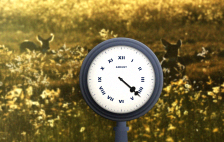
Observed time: **4:22**
